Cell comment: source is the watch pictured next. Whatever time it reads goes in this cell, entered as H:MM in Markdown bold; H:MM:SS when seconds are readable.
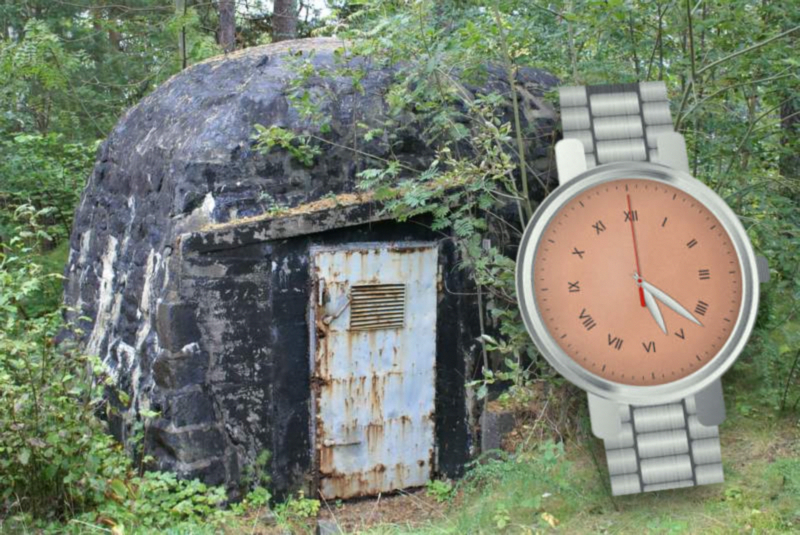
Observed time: **5:22:00**
